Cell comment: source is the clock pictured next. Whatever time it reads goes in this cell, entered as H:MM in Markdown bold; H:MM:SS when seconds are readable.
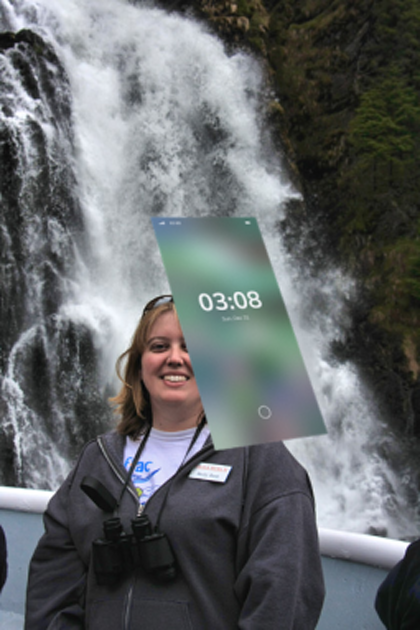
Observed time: **3:08**
